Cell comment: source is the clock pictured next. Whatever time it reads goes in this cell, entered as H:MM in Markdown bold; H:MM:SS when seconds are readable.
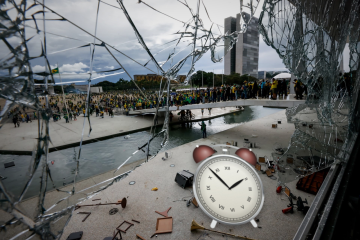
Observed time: **1:53**
